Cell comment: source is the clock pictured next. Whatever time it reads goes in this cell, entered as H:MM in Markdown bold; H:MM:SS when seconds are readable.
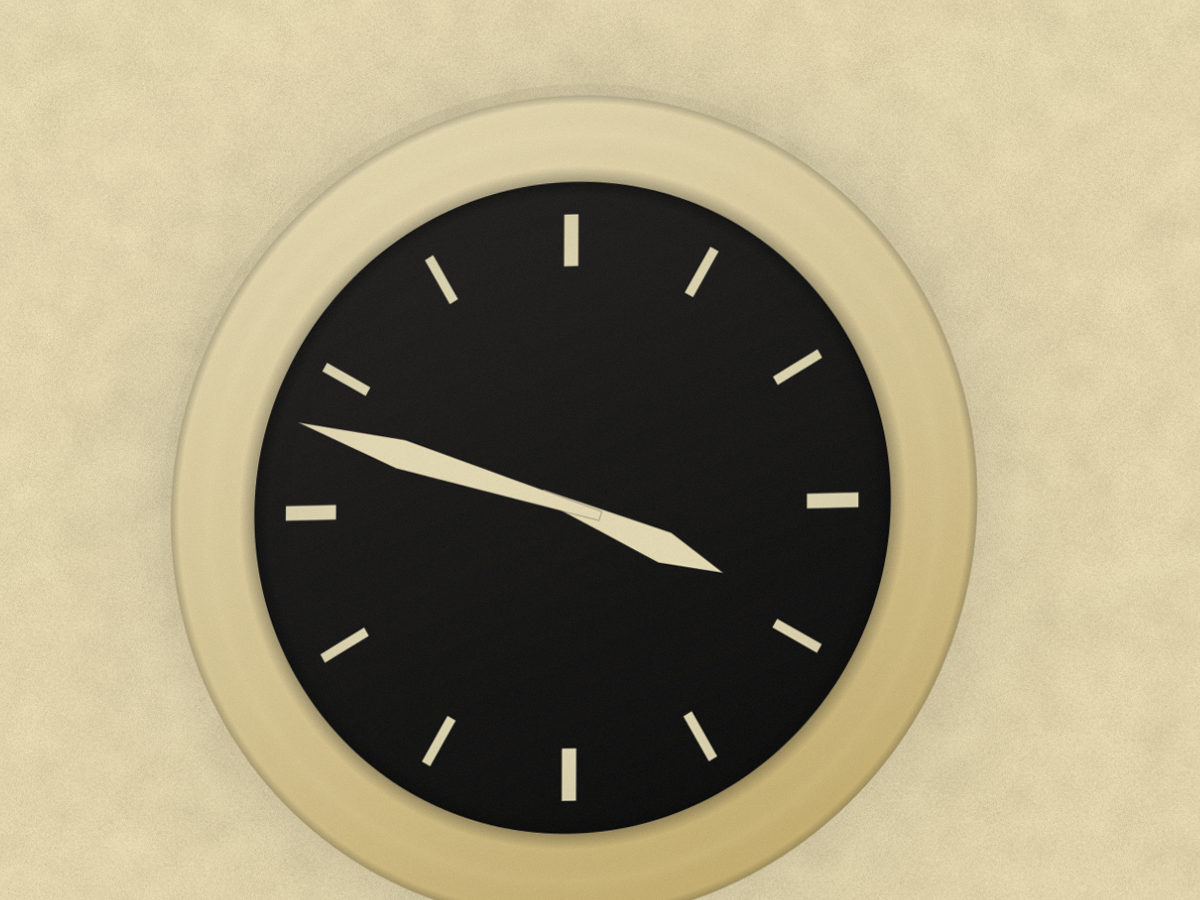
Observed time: **3:48**
